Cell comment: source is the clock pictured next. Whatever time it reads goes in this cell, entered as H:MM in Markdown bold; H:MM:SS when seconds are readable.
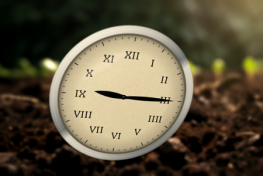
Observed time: **9:15**
